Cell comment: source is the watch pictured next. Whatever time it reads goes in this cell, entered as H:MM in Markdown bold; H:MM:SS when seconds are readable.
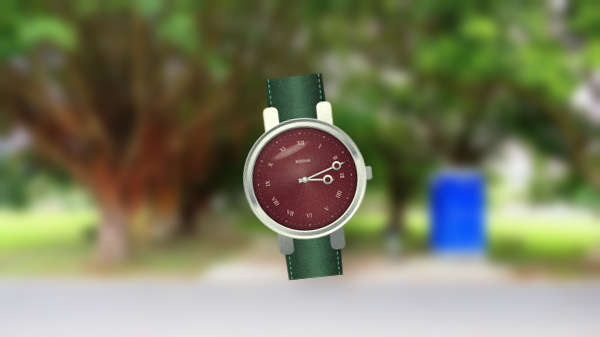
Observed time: **3:12**
